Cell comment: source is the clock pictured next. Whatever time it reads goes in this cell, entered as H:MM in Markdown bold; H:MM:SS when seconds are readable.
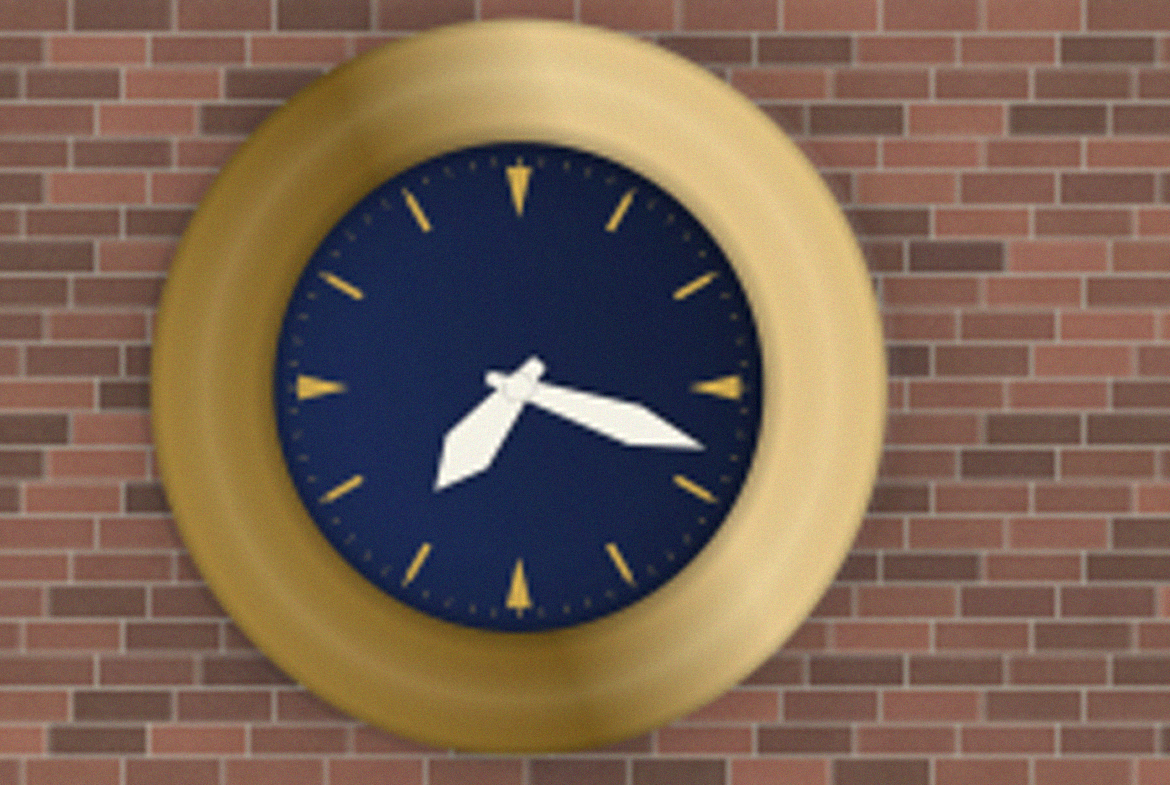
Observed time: **7:18**
